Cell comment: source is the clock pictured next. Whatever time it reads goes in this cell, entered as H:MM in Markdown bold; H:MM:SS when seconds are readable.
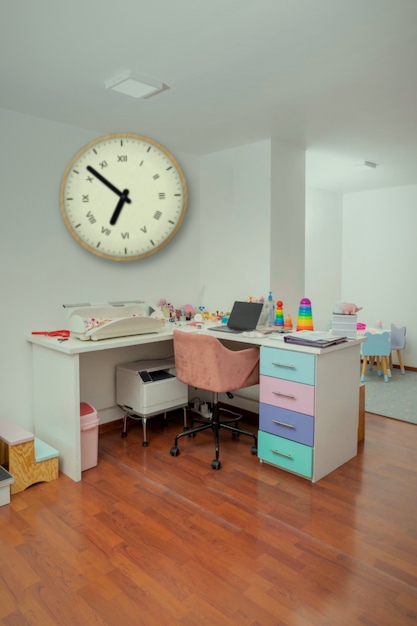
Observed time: **6:52**
